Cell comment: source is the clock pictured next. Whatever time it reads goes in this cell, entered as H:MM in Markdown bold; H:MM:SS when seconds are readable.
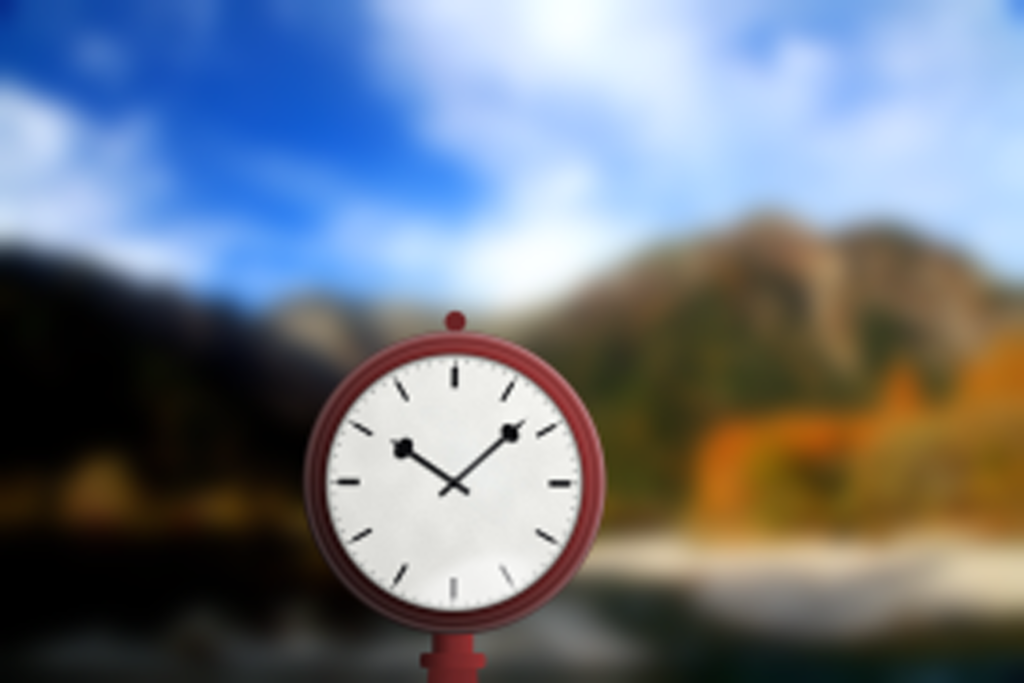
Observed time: **10:08**
